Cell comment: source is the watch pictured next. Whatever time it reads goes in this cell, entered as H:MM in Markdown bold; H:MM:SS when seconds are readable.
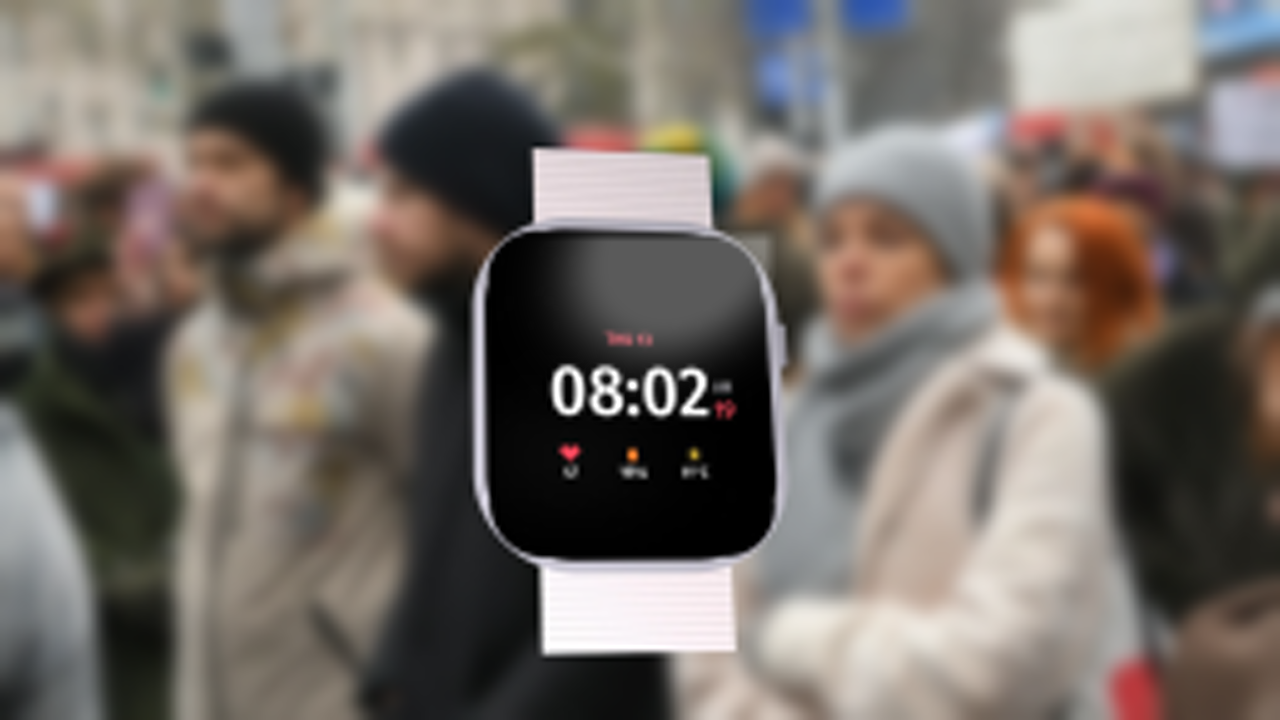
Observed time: **8:02**
